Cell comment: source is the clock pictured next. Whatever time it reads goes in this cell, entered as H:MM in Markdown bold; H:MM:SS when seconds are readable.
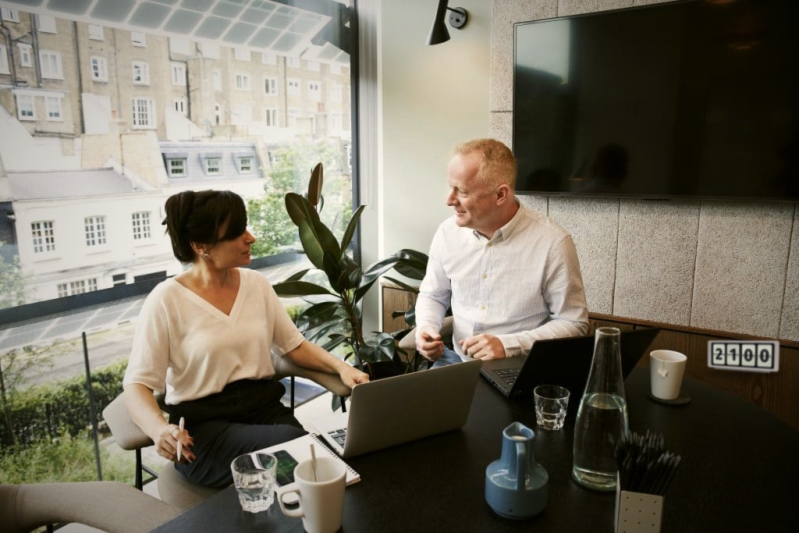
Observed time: **21:00**
